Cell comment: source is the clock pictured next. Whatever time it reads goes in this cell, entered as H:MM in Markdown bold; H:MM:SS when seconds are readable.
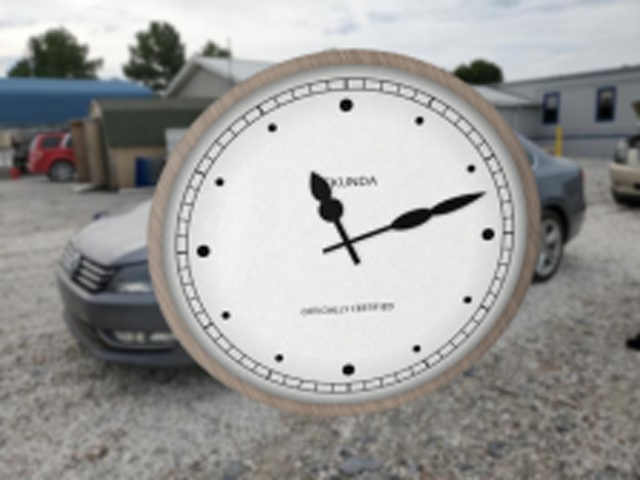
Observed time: **11:12**
